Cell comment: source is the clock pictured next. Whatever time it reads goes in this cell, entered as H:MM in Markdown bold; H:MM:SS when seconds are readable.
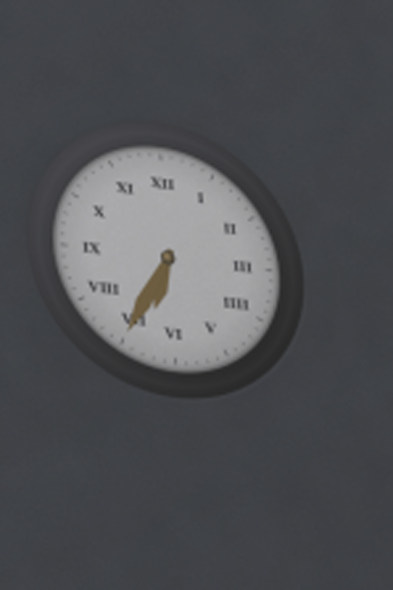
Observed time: **6:35**
